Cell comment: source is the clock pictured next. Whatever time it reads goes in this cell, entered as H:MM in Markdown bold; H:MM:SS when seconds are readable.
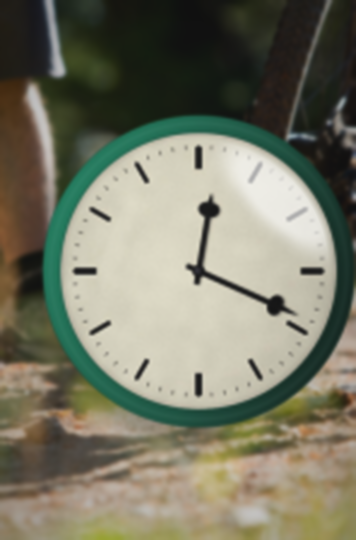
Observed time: **12:19**
